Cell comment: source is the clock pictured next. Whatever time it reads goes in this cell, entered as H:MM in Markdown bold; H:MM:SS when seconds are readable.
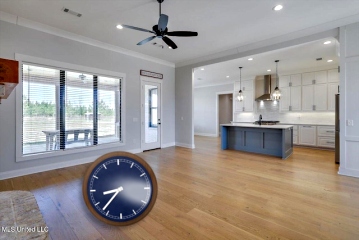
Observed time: **8:37**
